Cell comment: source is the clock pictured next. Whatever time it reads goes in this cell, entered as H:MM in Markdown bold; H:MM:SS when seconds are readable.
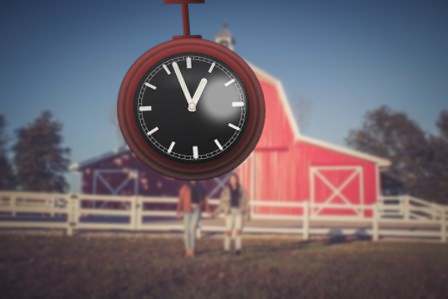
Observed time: **12:57**
